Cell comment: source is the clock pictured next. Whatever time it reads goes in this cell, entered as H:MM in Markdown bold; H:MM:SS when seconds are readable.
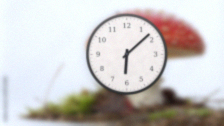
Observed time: **6:08**
